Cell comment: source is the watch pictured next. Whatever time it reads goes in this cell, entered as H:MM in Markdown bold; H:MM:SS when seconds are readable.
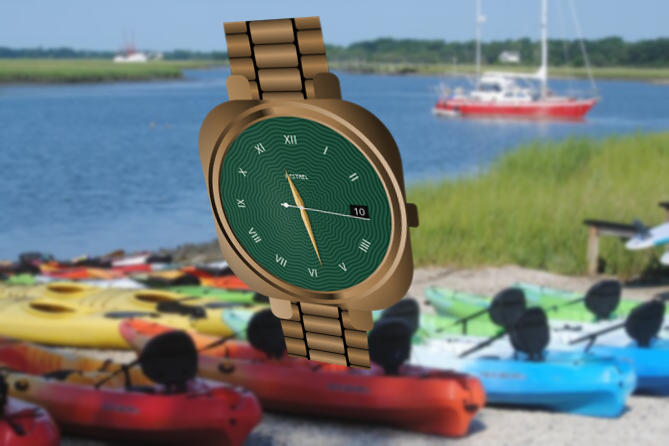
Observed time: **11:28:16**
